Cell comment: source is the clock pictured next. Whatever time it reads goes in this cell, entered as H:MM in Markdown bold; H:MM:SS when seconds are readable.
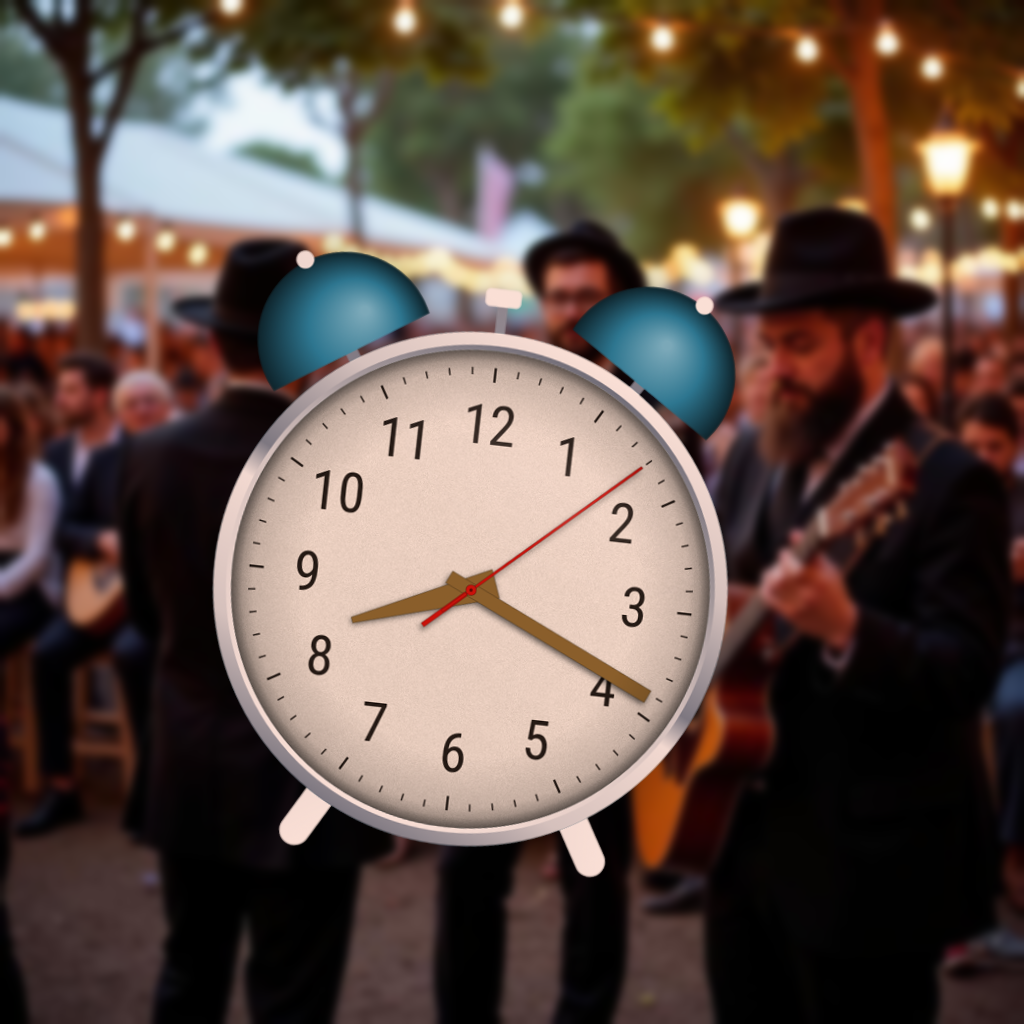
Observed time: **8:19:08**
